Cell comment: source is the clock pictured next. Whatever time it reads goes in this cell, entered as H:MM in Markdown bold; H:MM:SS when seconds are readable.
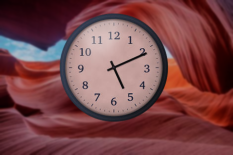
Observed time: **5:11**
